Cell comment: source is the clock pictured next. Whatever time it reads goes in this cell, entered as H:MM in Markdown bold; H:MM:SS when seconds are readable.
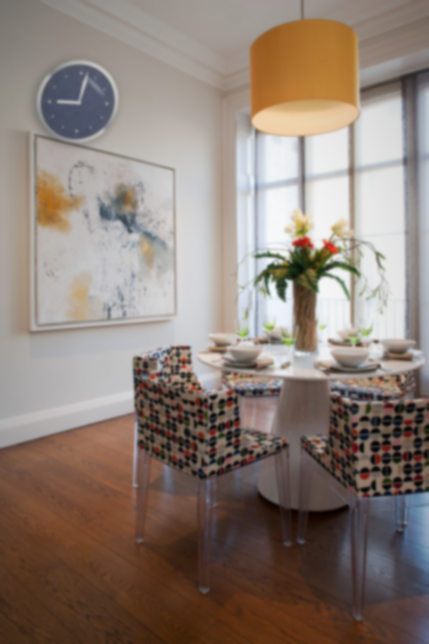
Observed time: **9:02**
